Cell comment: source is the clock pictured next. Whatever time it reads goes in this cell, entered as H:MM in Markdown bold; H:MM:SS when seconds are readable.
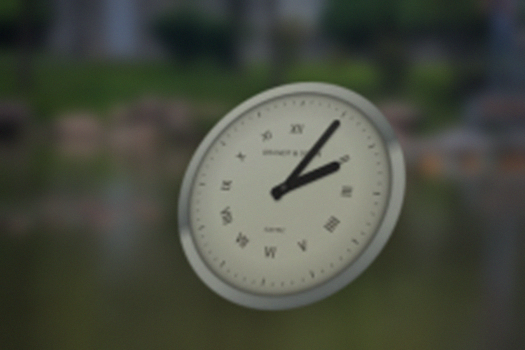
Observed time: **2:05**
